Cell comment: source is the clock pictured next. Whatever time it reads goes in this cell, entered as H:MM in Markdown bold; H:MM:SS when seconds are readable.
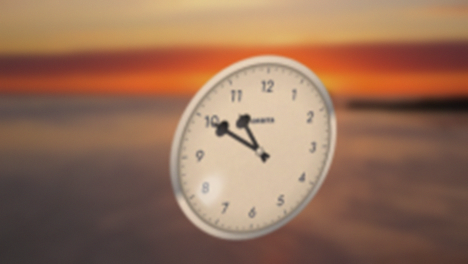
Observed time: **10:50**
